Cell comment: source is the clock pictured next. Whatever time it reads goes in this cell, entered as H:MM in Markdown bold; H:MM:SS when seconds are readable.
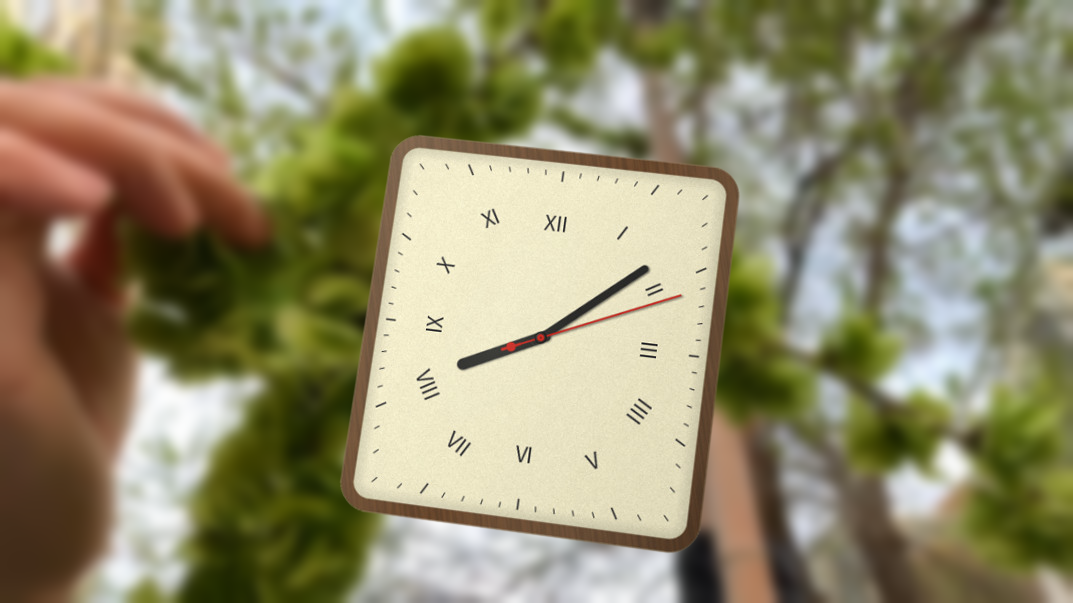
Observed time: **8:08:11**
